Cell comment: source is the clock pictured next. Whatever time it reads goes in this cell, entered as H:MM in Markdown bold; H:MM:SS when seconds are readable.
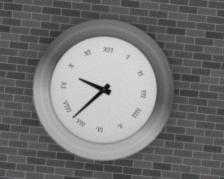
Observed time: **9:37**
